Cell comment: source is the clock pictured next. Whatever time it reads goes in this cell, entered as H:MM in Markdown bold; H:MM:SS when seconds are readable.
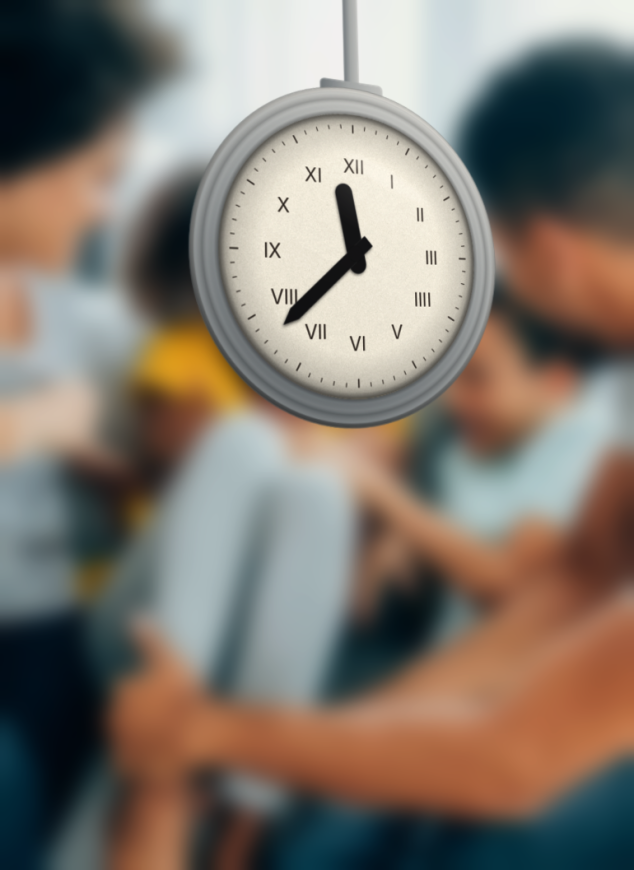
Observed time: **11:38**
